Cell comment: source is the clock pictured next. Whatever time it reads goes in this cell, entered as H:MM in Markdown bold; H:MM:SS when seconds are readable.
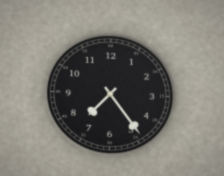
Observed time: **7:24**
